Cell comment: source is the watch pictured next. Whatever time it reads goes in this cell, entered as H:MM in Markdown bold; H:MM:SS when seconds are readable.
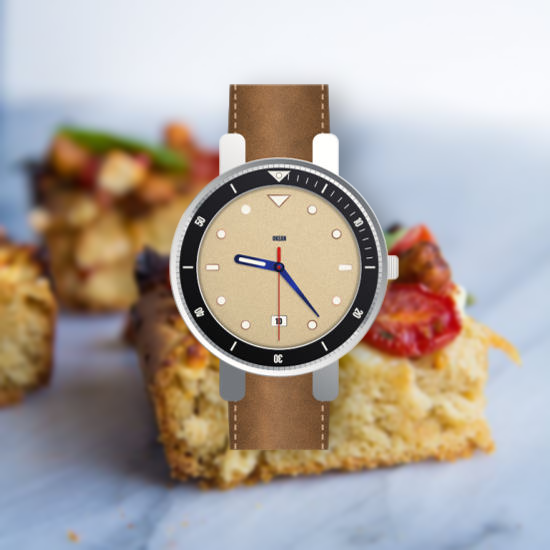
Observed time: **9:23:30**
